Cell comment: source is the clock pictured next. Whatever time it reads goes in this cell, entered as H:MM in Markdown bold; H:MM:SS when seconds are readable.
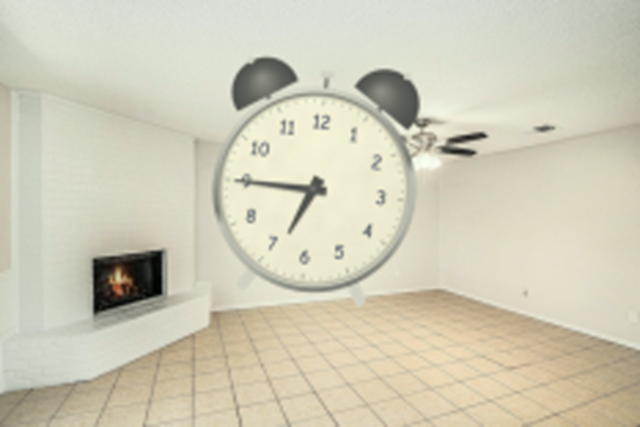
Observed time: **6:45**
